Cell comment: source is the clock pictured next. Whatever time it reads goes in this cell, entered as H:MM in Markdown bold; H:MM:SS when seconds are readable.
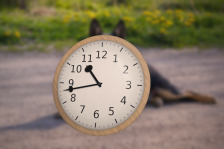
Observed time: **10:43**
